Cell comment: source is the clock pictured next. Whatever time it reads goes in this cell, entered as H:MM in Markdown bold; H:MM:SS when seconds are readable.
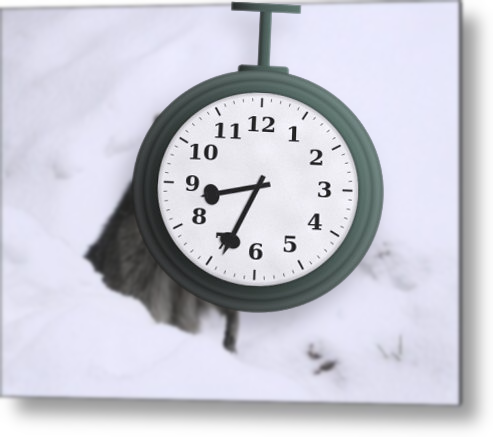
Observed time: **8:34**
